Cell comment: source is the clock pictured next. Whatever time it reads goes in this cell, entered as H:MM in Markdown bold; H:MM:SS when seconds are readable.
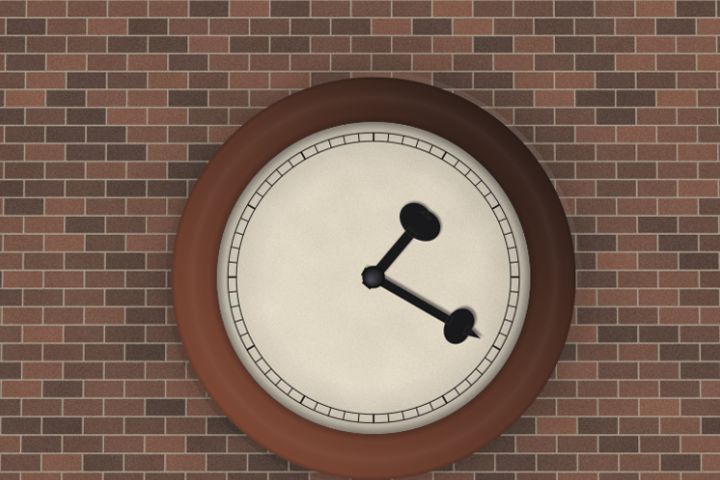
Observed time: **1:20**
